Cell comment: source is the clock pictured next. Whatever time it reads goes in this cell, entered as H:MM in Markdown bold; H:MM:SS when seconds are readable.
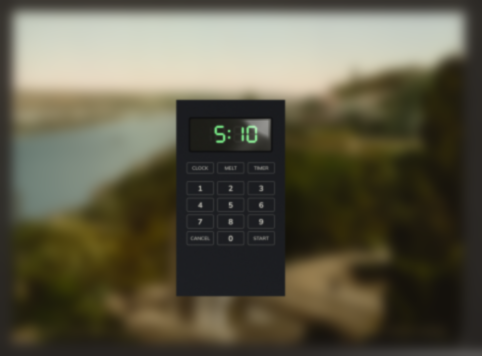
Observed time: **5:10**
